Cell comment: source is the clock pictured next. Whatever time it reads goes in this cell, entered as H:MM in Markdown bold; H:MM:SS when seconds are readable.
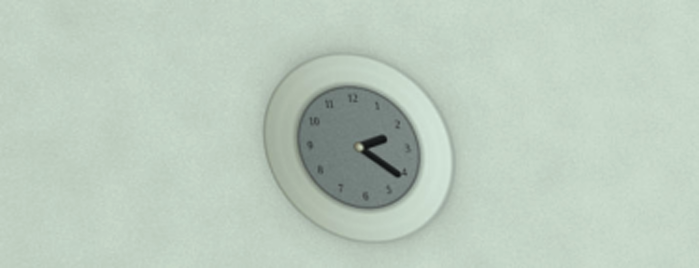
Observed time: **2:21**
